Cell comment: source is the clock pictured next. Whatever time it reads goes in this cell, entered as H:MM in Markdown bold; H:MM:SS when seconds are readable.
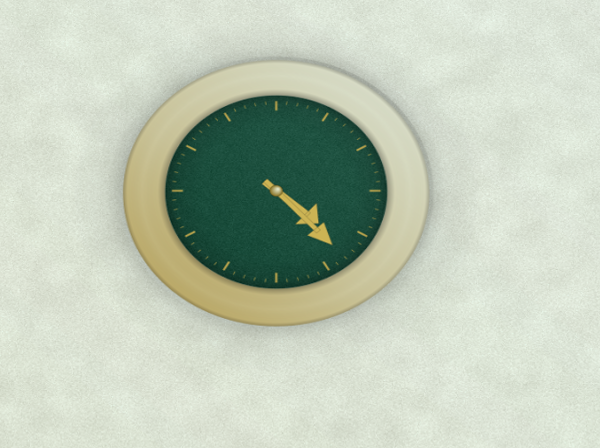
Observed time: **4:23**
